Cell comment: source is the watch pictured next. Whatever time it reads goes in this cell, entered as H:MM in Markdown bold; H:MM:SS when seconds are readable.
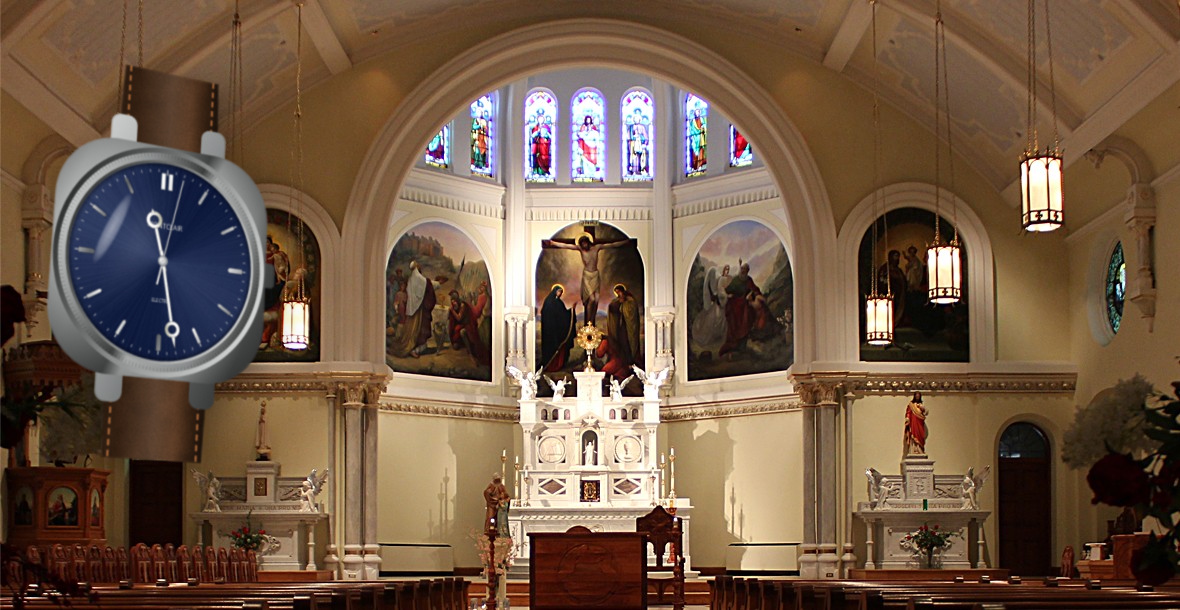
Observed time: **11:28:02**
